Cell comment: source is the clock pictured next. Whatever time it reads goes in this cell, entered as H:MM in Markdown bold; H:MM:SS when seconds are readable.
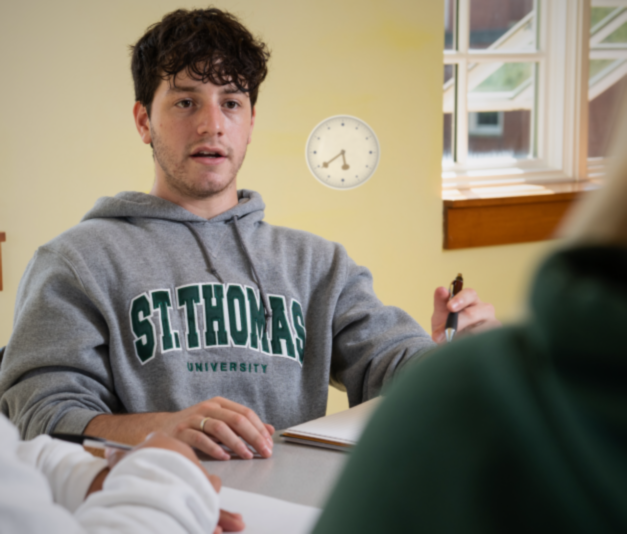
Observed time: **5:39**
